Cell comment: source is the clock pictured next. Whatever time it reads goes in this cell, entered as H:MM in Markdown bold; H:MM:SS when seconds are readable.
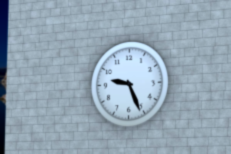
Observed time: **9:26**
